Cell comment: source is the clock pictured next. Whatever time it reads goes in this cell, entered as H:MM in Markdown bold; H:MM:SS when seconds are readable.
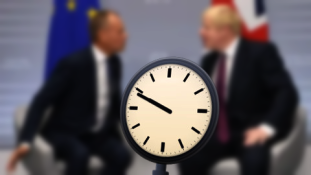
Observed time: **9:49**
